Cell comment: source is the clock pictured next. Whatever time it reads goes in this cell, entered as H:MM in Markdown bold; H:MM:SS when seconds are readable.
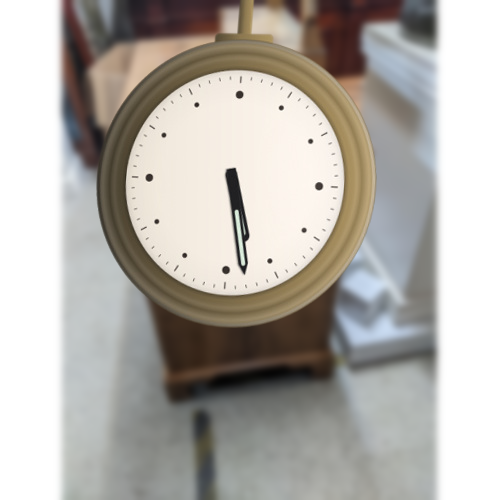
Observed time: **5:28**
